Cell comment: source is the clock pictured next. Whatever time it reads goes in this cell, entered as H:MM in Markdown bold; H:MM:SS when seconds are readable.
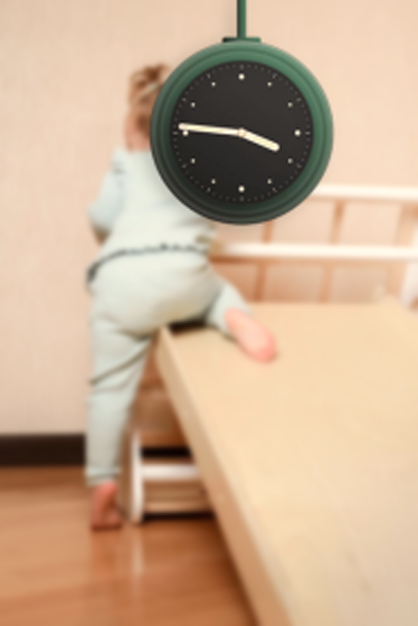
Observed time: **3:46**
